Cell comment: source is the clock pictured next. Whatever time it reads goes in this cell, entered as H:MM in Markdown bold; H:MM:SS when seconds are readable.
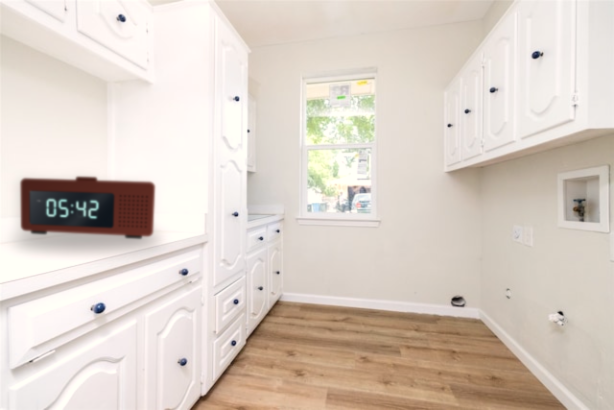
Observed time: **5:42**
